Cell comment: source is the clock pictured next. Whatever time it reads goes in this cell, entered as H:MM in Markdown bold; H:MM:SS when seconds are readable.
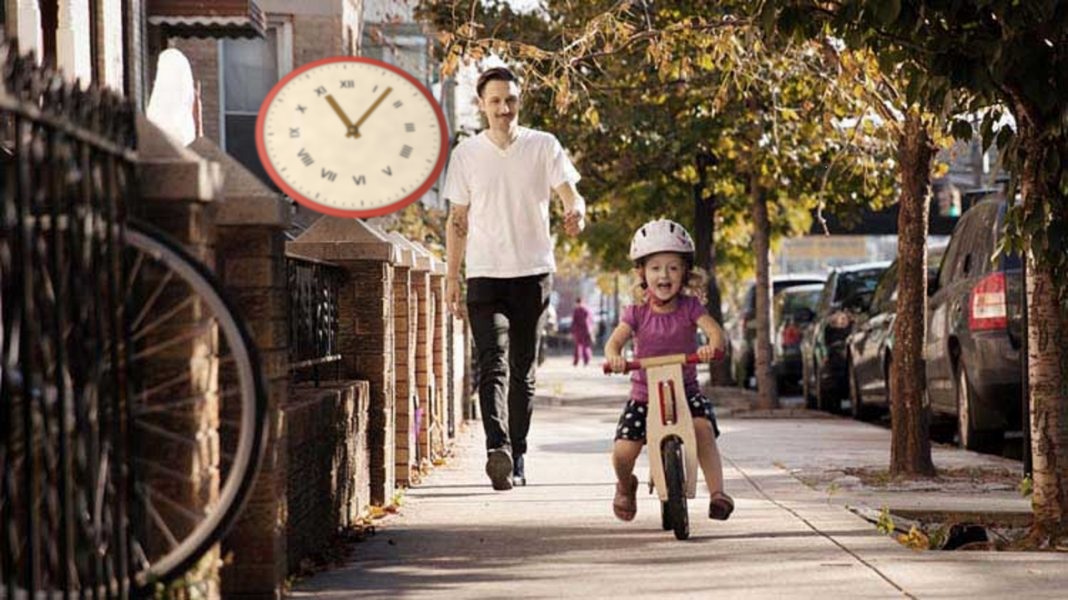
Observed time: **11:07**
